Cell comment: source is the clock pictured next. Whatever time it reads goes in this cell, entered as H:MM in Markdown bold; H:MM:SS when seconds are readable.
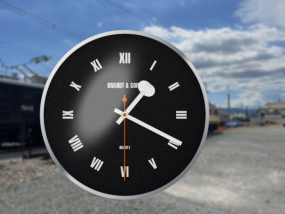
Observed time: **1:19:30**
